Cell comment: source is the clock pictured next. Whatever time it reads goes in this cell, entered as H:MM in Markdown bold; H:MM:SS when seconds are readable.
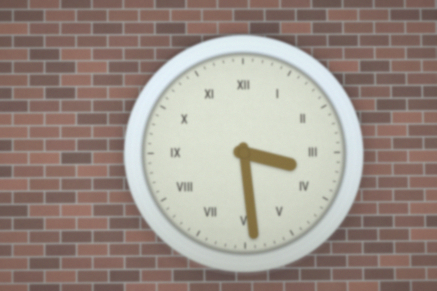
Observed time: **3:29**
